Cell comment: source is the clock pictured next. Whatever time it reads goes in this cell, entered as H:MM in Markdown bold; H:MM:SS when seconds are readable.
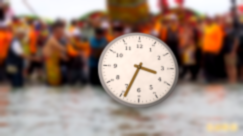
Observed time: **3:34**
